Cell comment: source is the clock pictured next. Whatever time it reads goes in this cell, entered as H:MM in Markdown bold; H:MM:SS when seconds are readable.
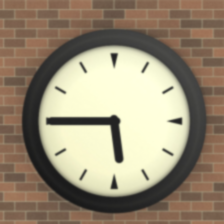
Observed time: **5:45**
